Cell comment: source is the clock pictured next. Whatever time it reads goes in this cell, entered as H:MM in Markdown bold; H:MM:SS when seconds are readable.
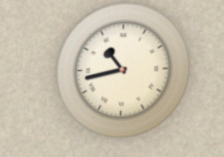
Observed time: **10:43**
